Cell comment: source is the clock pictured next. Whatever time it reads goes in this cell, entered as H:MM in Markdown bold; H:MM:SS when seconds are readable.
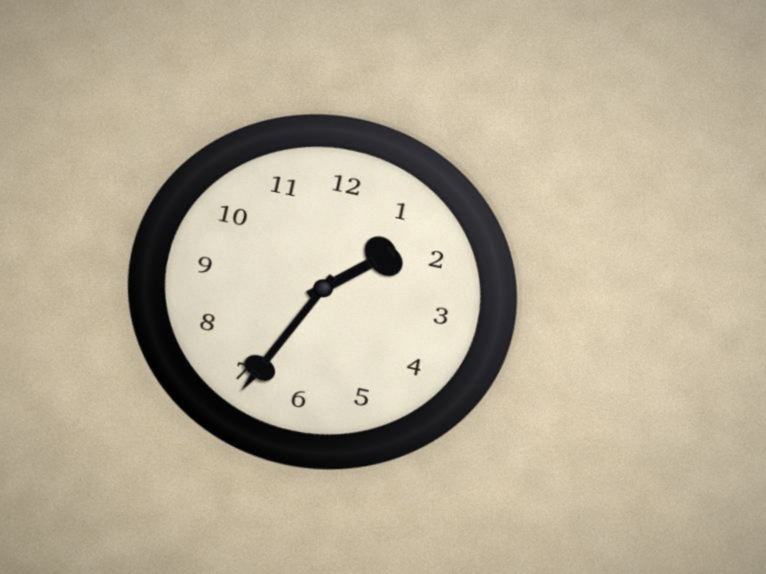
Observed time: **1:34**
